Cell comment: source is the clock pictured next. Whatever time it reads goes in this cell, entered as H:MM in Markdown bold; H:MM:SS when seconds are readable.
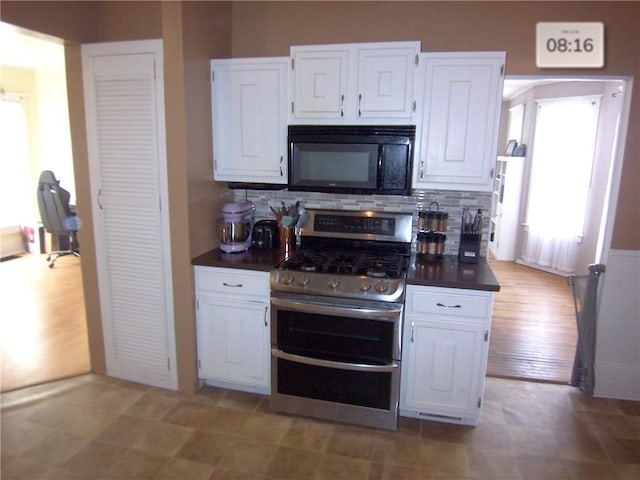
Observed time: **8:16**
